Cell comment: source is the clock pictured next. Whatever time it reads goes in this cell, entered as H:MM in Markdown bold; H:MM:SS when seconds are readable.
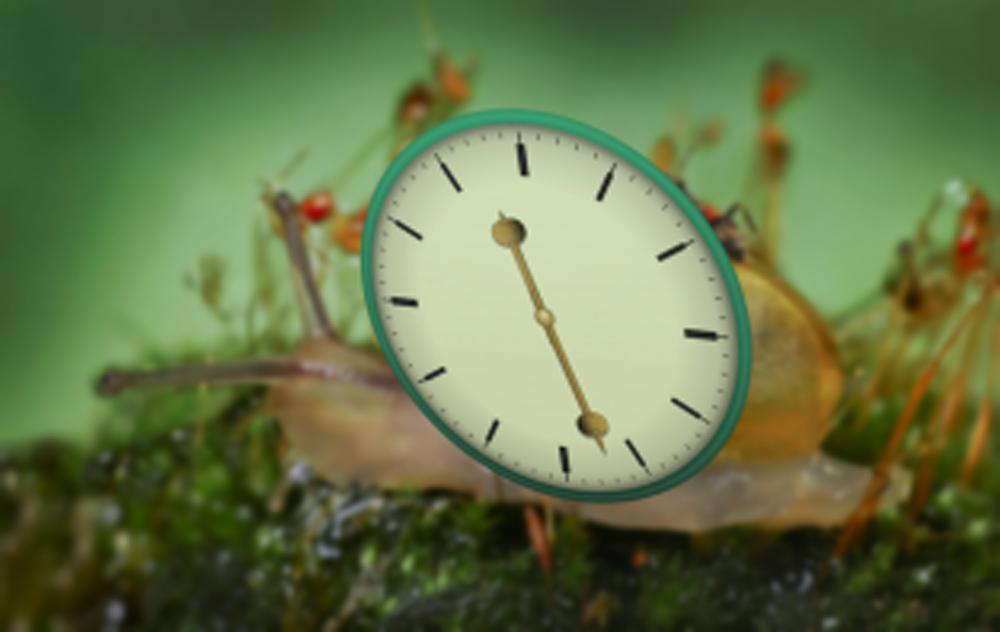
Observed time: **11:27**
